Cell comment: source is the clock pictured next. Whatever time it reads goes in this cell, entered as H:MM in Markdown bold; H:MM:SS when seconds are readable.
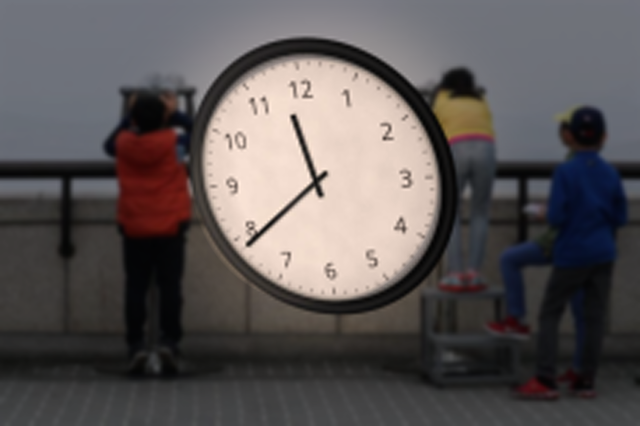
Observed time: **11:39**
